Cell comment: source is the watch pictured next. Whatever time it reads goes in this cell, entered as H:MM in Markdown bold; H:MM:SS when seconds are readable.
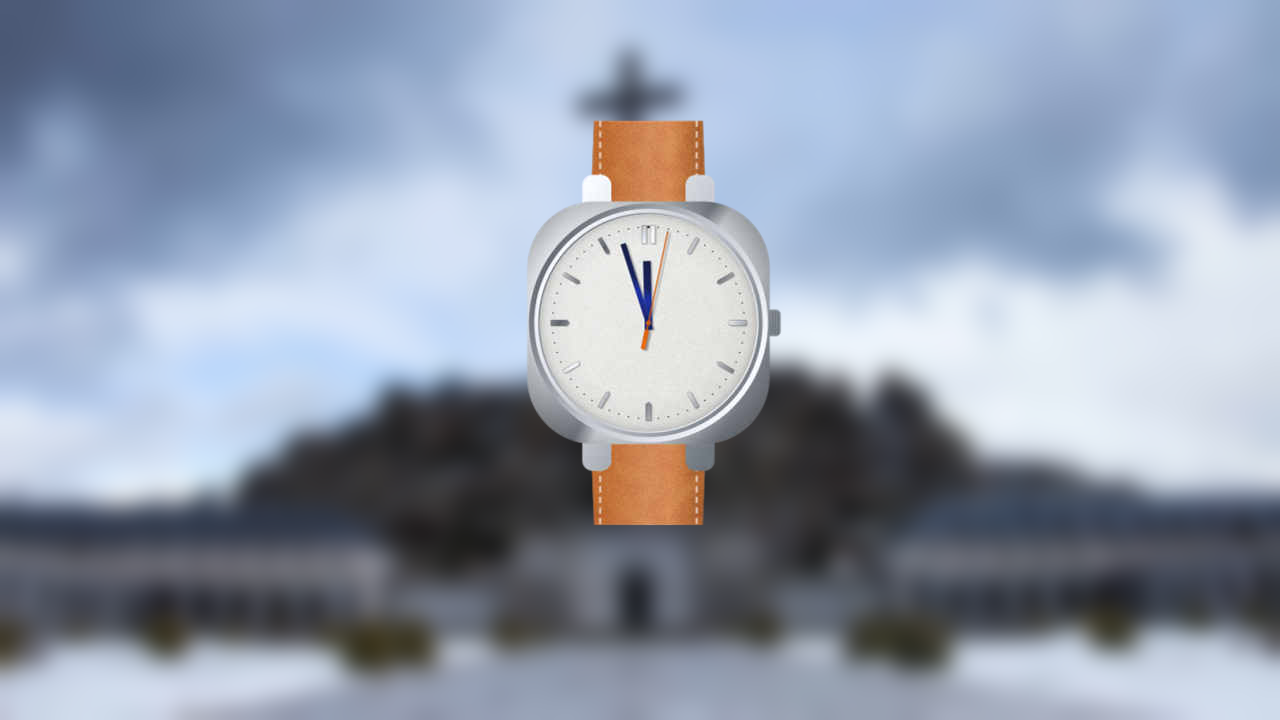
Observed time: **11:57:02**
